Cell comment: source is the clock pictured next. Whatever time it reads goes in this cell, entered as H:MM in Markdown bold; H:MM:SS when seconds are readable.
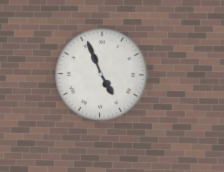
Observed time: **4:56**
